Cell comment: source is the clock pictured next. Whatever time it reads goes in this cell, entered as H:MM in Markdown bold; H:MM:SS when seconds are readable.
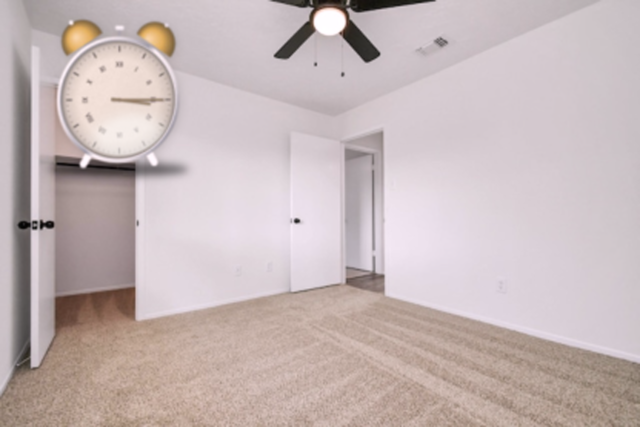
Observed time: **3:15**
